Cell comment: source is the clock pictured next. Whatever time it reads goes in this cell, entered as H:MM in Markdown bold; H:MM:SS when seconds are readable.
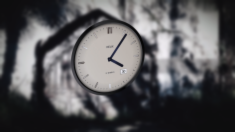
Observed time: **4:06**
